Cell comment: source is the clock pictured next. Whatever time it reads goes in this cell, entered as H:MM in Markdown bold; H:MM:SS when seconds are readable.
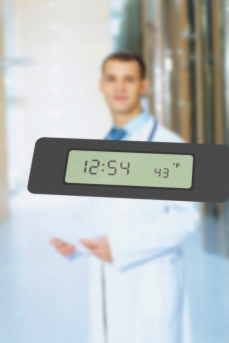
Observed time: **12:54**
